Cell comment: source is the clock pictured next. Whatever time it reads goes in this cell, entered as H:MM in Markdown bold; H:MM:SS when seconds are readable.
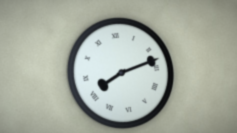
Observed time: **8:13**
